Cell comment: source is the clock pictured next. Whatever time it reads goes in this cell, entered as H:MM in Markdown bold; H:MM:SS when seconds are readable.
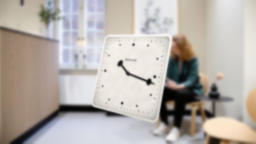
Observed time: **10:17**
